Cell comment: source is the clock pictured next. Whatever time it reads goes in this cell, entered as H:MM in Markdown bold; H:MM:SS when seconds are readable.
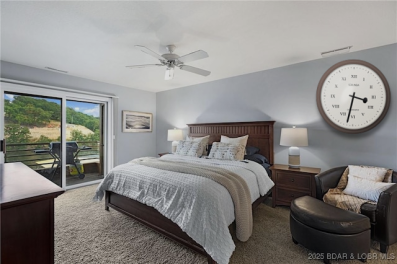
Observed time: **3:32**
